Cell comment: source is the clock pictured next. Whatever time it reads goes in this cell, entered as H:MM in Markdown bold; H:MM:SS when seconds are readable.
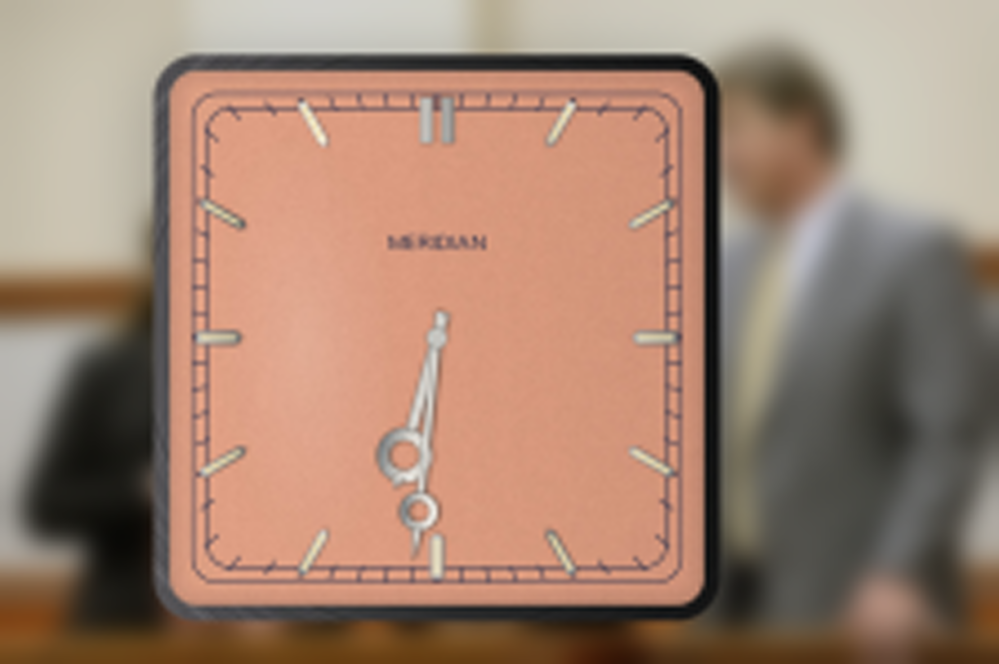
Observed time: **6:31**
